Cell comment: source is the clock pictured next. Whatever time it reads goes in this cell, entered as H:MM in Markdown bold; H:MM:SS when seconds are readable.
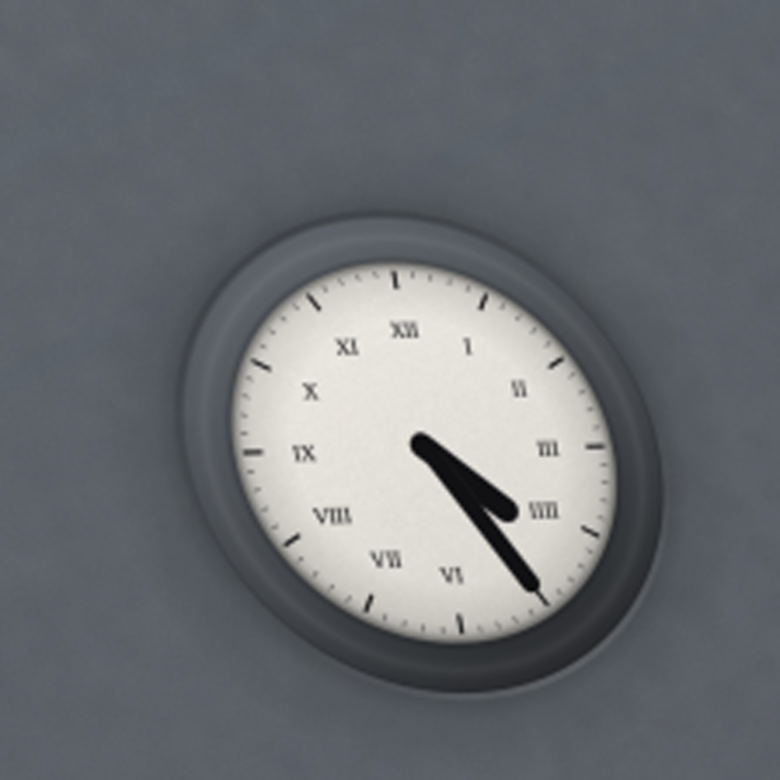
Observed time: **4:25**
